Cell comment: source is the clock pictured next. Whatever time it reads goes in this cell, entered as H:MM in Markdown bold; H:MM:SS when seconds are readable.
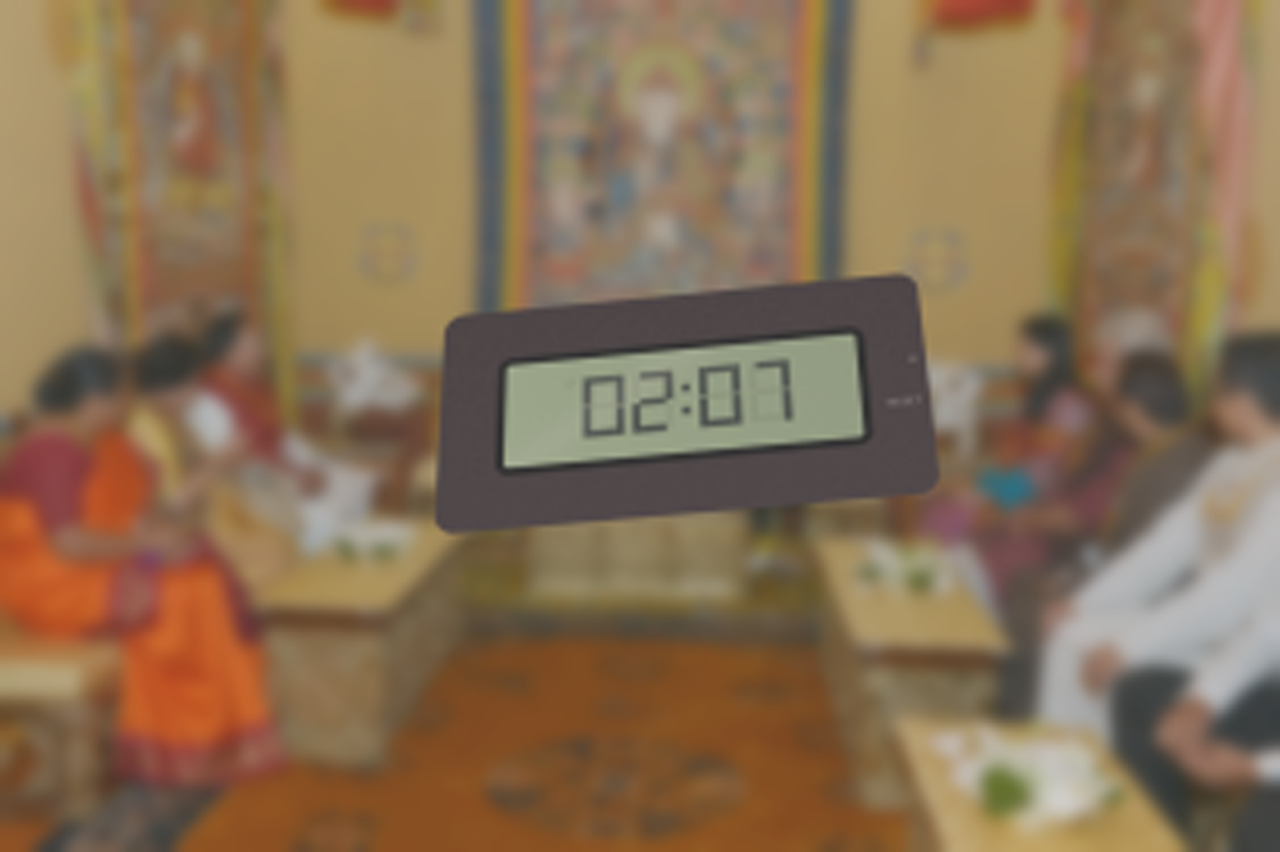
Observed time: **2:07**
